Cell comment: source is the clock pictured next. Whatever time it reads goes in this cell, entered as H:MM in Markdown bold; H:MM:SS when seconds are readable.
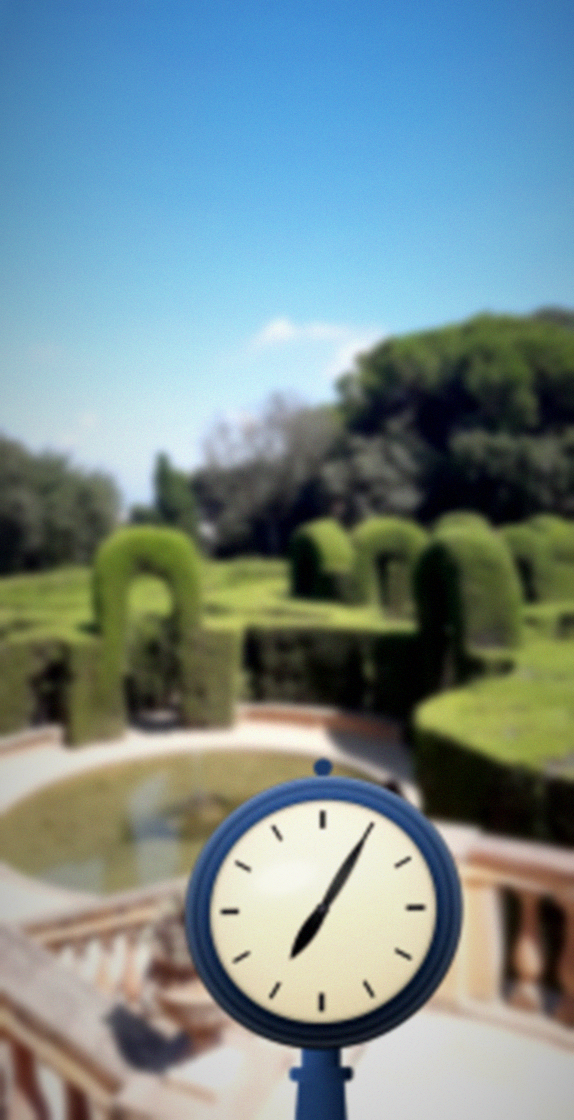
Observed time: **7:05**
